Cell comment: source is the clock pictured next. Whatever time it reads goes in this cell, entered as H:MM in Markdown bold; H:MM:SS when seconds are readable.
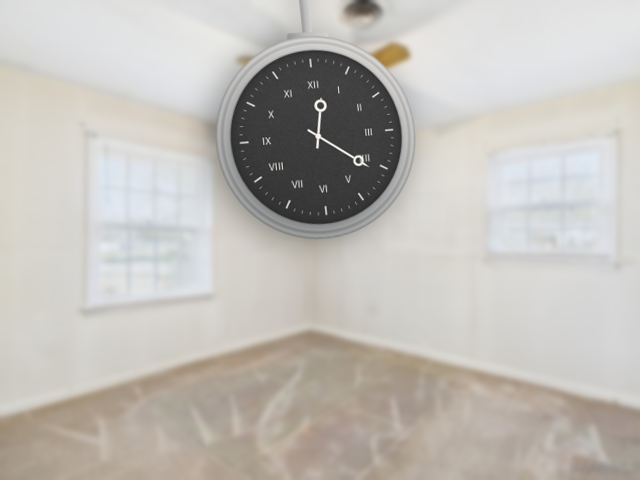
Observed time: **12:21**
